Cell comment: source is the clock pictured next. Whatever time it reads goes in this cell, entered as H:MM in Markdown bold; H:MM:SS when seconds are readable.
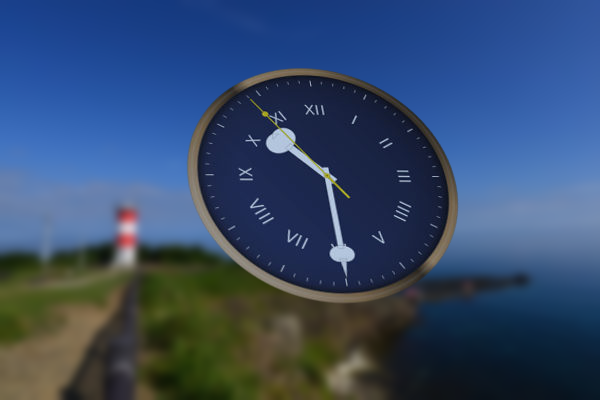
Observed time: **10:29:54**
